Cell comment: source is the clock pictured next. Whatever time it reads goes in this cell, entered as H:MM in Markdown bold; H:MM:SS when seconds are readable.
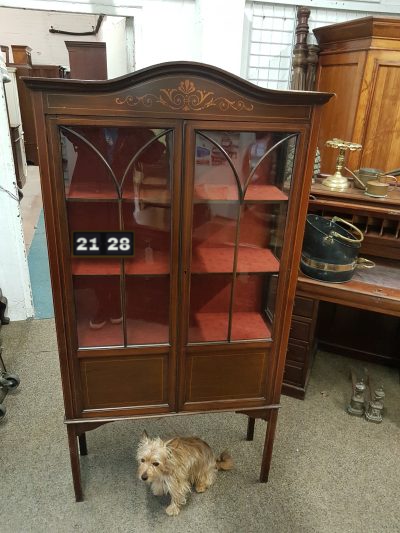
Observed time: **21:28**
